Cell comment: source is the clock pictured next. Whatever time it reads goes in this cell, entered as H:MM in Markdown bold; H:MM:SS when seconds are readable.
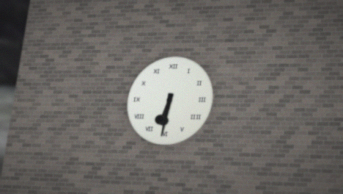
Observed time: **6:31**
